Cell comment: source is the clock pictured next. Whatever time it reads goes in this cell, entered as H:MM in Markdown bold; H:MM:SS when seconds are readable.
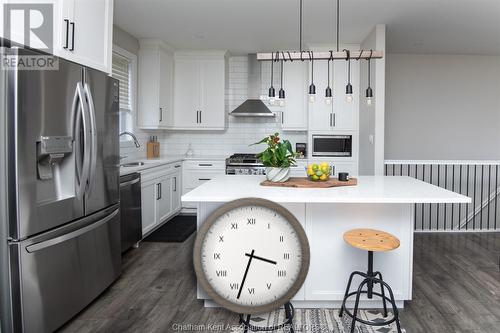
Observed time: **3:33**
